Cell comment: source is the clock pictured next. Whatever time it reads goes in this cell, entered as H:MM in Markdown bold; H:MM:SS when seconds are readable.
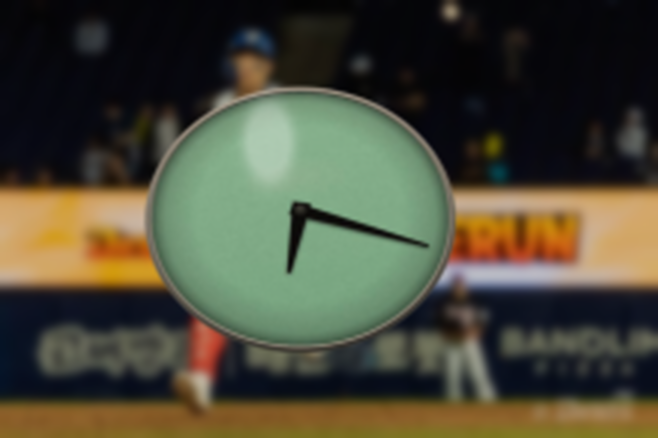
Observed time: **6:18**
